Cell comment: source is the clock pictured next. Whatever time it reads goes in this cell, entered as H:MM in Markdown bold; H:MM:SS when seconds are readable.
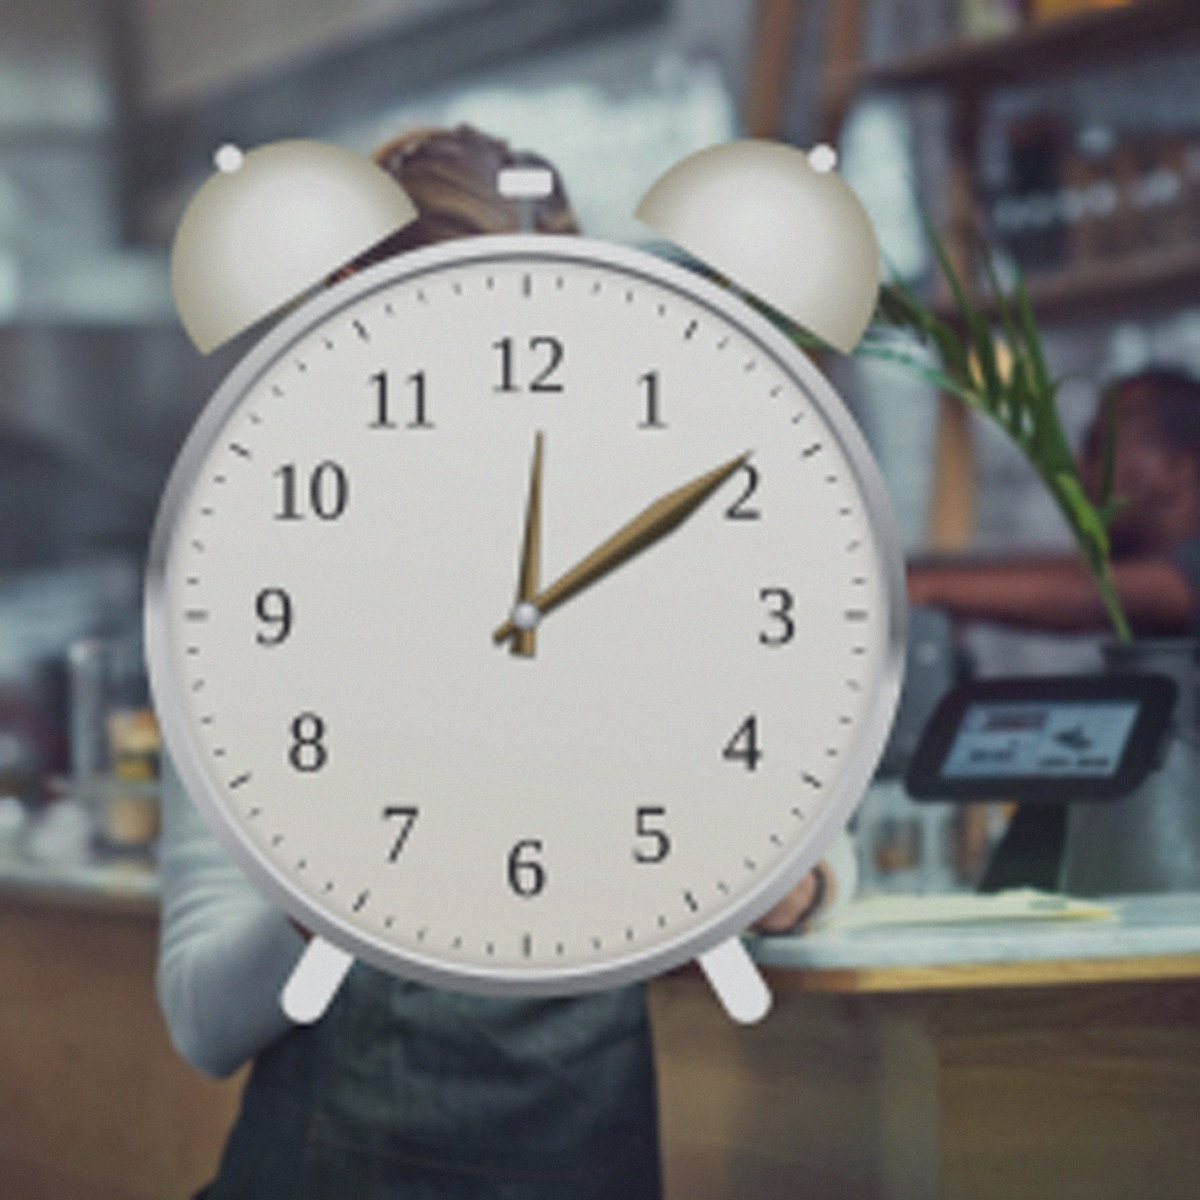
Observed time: **12:09**
